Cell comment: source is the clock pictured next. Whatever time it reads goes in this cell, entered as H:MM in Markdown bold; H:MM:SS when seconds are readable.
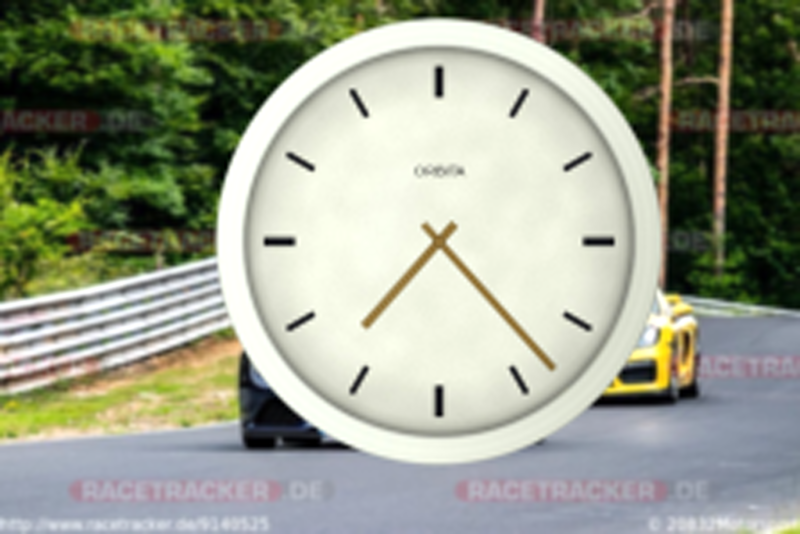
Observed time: **7:23**
